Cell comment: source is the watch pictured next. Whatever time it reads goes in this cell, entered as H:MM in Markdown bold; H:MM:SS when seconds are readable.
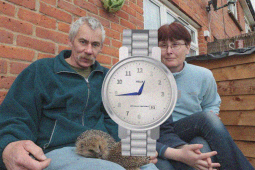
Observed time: **12:44**
